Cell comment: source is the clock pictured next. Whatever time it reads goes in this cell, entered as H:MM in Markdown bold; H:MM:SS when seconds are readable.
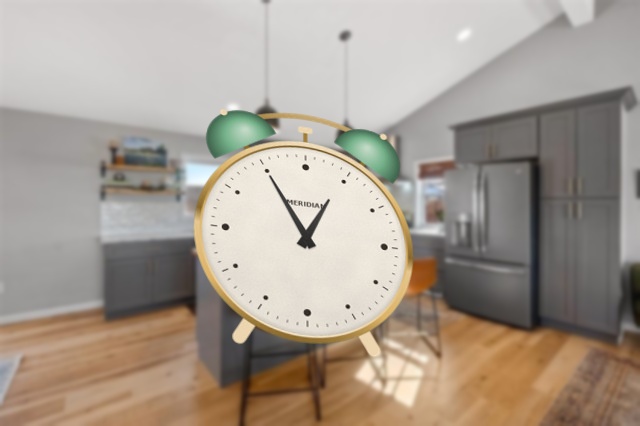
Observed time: **12:55**
